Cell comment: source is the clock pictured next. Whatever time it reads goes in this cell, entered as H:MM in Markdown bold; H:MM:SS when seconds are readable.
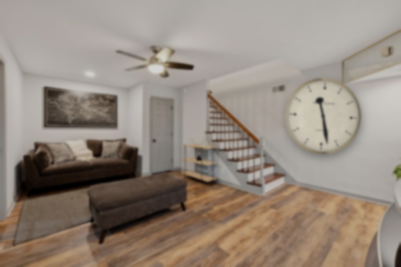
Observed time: **11:28**
